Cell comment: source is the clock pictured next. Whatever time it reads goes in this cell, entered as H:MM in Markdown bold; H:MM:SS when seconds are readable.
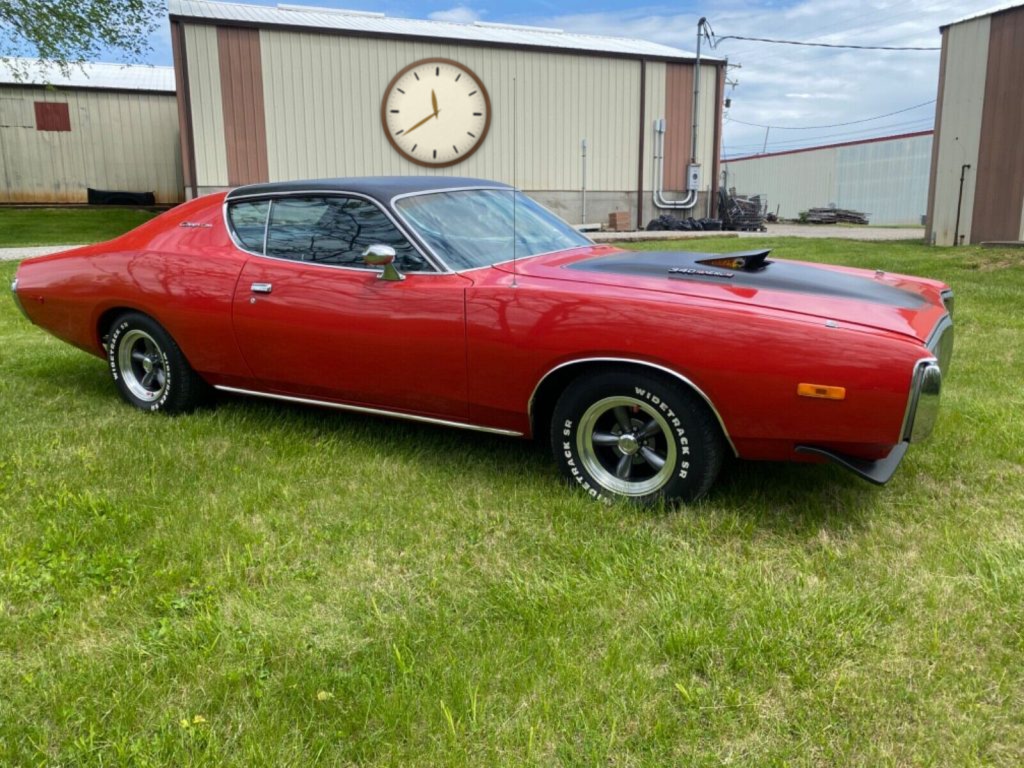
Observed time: **11:39**
